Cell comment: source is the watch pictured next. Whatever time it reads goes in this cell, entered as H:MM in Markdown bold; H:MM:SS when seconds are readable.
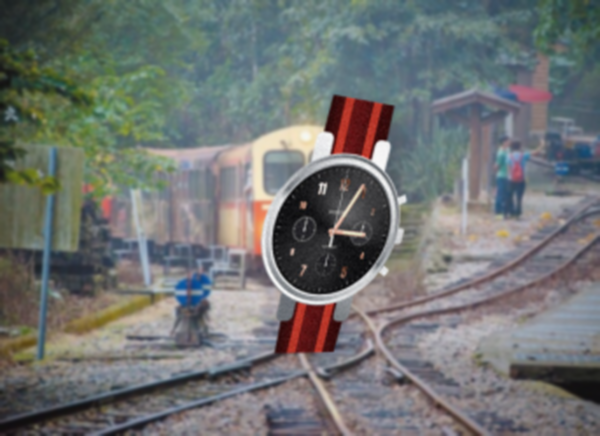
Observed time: **3:04**
